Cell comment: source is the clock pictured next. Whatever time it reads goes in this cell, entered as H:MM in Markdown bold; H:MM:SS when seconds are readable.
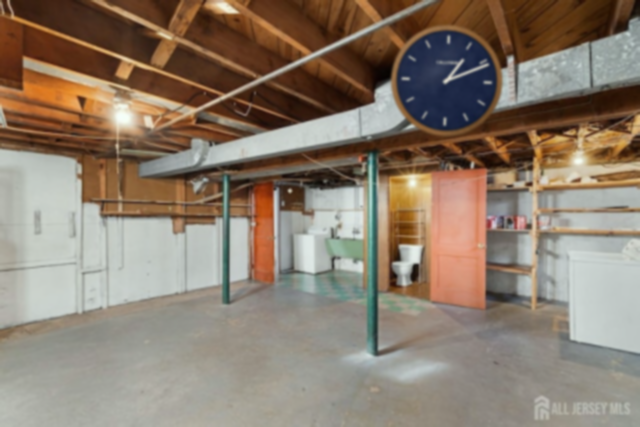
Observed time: **1:11**
